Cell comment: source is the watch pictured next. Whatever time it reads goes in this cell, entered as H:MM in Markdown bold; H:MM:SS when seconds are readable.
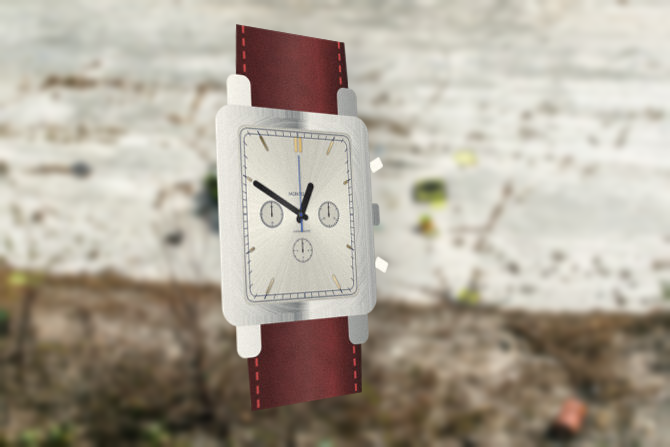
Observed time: **12:50**
